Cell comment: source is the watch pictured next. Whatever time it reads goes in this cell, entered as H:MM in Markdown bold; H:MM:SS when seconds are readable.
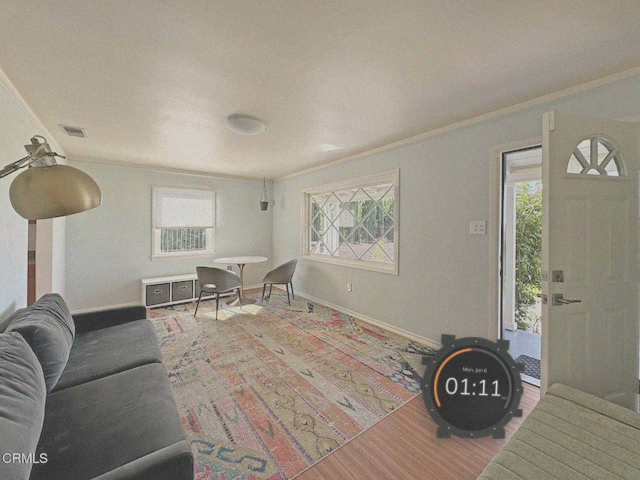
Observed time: **1:11**
